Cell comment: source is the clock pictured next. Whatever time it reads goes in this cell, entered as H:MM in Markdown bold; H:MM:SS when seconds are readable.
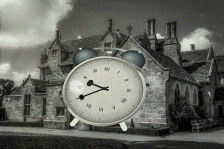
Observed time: **9:40**
